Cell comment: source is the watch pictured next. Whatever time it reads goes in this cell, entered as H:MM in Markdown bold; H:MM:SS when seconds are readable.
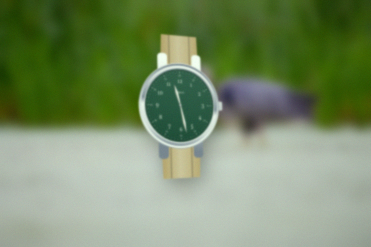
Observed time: **11:28**
